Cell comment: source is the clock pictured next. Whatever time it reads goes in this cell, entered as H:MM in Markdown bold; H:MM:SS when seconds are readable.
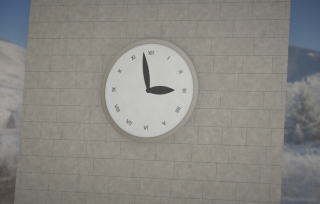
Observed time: **2:58**
